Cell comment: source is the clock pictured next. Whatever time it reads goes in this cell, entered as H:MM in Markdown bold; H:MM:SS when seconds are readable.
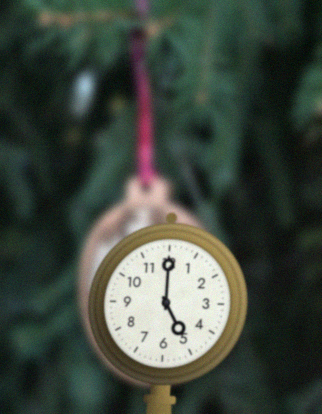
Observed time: **5:00**
